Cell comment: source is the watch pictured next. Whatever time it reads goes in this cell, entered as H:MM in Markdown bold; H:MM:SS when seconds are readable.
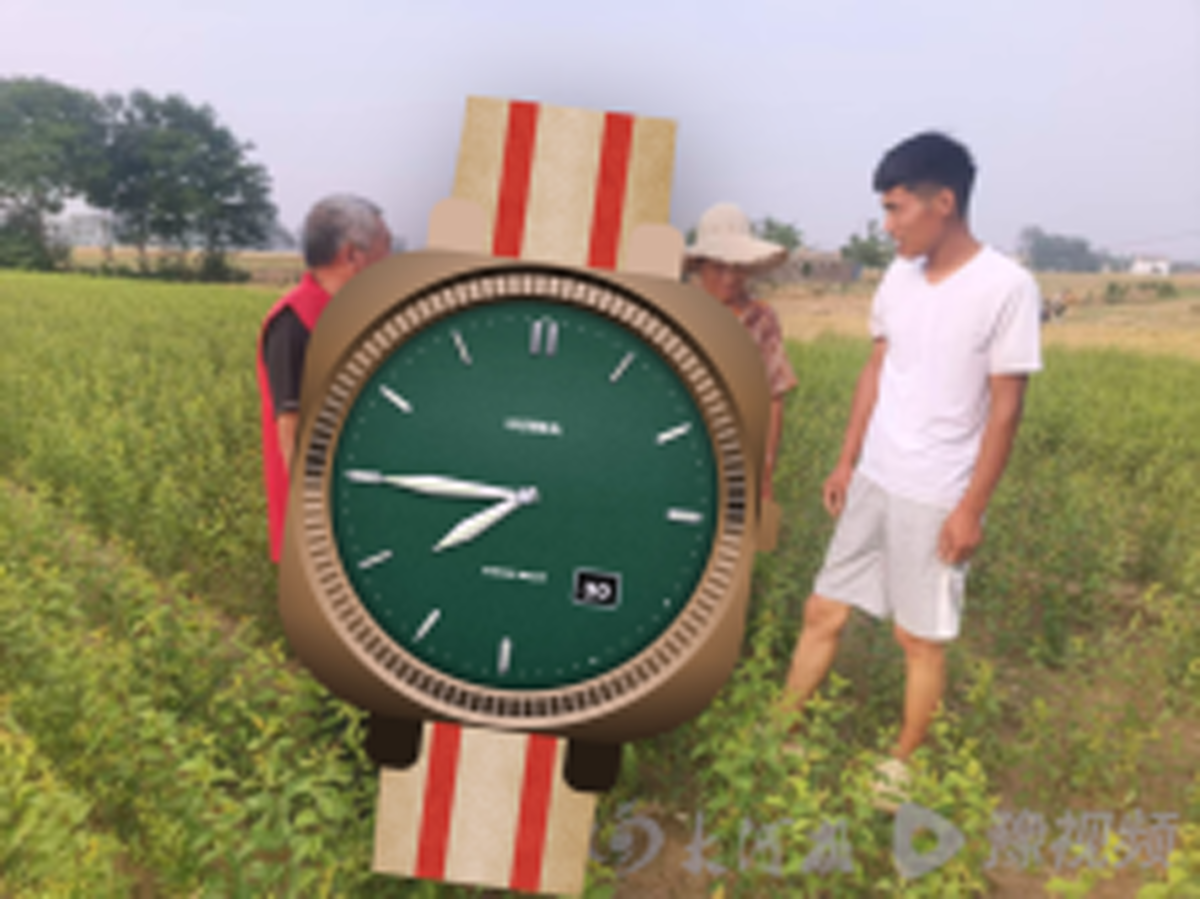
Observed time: **7:45**
